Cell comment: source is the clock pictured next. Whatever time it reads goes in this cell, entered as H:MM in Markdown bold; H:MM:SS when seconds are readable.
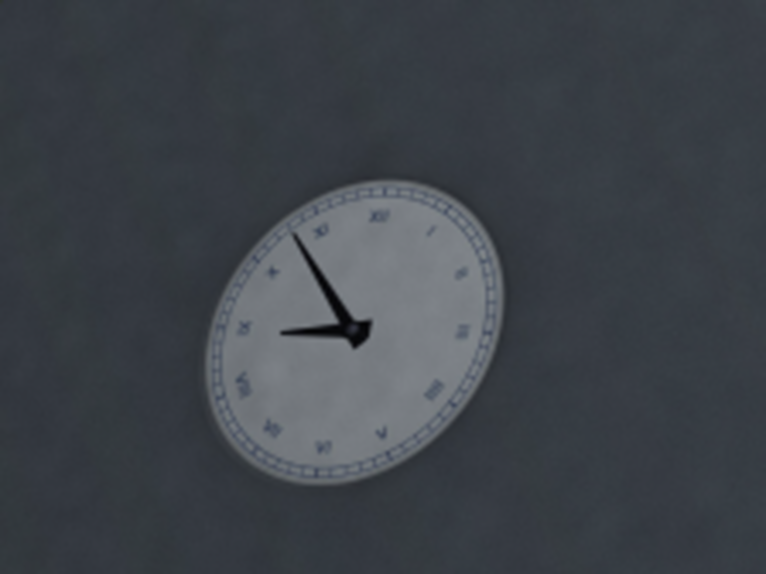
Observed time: **8:53**
